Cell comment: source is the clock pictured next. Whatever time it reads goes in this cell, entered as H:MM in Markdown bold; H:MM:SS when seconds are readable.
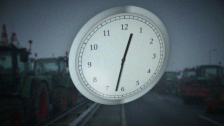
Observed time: **12:32**
